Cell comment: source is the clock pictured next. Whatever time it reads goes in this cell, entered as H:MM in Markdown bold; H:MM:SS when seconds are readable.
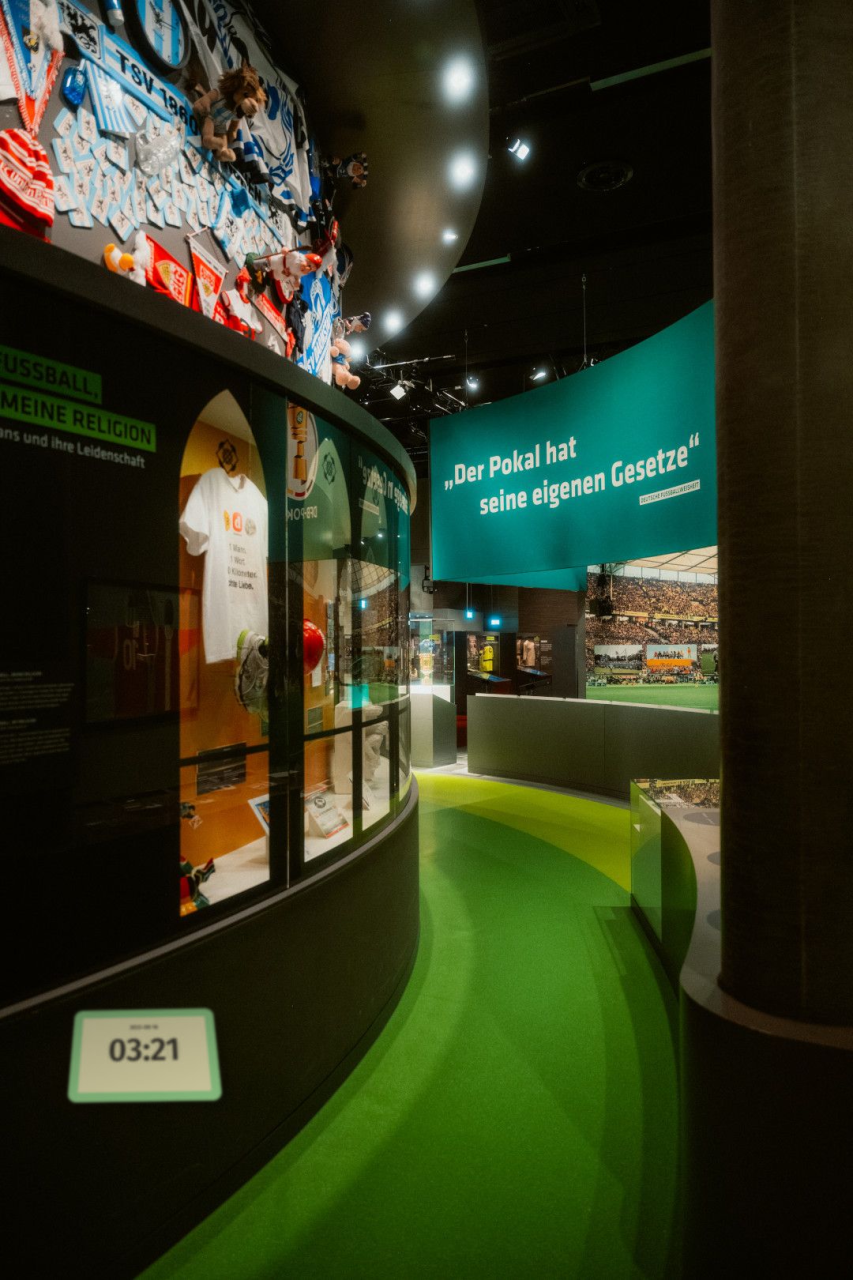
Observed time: **3:21**
